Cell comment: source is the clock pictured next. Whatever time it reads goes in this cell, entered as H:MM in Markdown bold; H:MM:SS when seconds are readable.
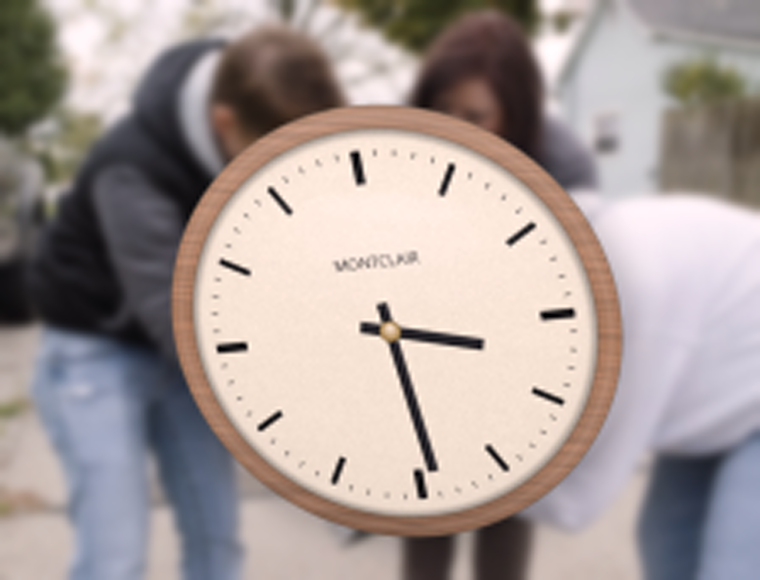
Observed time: **3:29**
